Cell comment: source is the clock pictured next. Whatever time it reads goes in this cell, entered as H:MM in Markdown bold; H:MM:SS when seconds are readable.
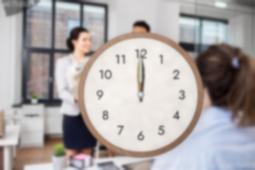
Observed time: **12:00**
